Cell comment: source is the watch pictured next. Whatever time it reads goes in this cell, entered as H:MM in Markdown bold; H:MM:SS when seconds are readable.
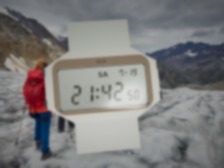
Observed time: **21:42**
